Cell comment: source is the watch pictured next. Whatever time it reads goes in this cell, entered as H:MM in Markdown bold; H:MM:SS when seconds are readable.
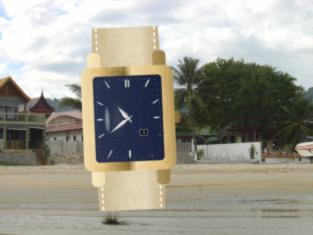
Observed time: **10:39**
